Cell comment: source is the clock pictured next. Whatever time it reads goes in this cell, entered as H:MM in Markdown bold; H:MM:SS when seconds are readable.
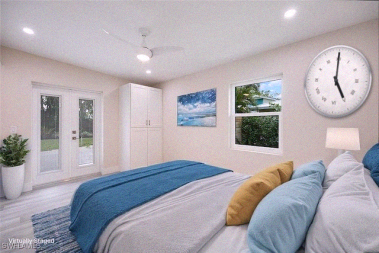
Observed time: **5:00**
